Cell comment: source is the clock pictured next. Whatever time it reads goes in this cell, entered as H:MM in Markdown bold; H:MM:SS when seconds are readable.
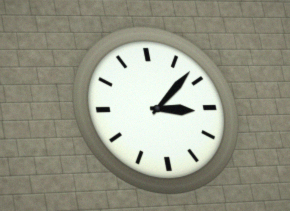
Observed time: **3:08**
